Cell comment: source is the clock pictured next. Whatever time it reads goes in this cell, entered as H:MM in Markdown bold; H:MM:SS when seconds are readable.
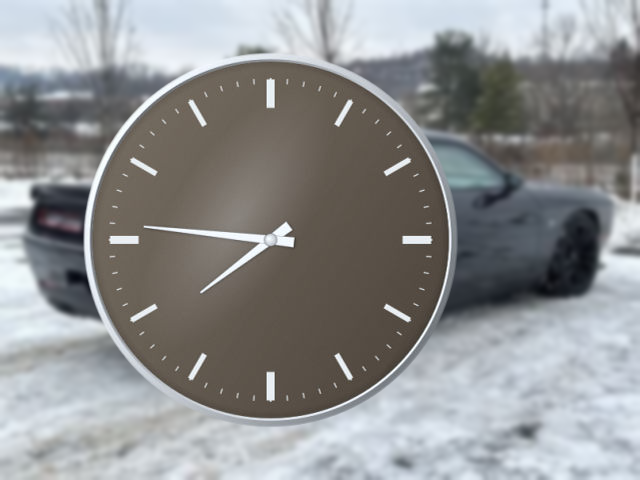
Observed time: **7:46**
